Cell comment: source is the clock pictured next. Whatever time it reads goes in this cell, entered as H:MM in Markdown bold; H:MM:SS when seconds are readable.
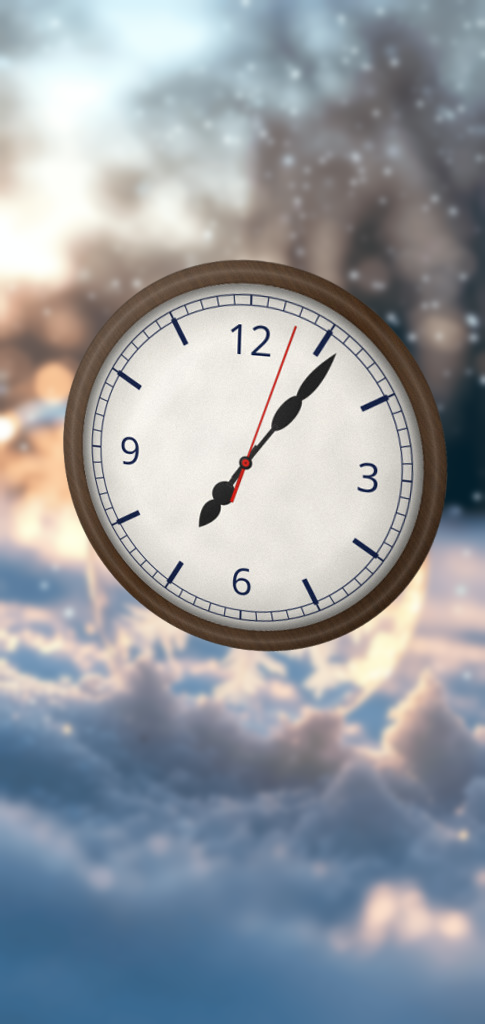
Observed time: **7:06:03**
